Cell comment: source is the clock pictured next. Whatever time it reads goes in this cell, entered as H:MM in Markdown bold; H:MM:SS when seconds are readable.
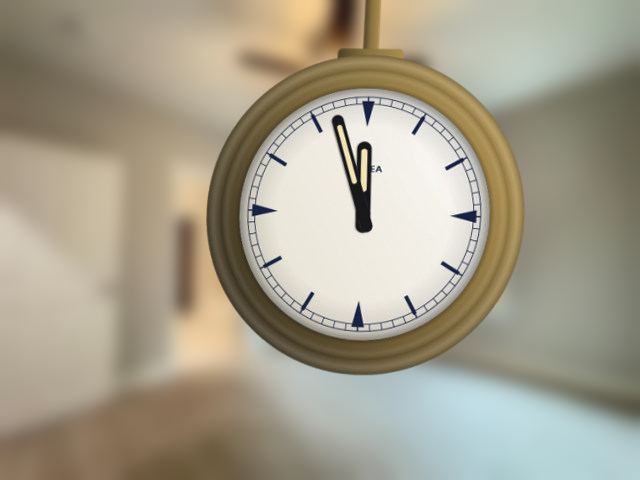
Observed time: **11:57**
